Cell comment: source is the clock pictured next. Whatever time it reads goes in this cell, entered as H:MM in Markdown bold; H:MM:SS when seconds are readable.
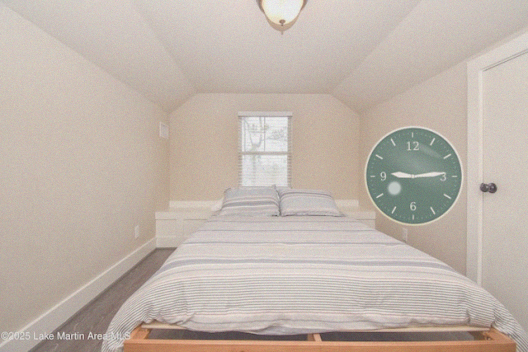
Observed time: **9:14**
